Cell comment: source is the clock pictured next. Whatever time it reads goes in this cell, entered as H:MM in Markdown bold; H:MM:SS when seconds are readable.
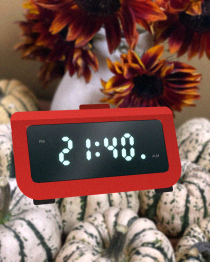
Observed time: **21:40**
